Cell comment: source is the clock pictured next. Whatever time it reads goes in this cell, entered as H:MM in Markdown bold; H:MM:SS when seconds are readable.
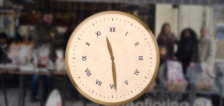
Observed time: **11:29**
